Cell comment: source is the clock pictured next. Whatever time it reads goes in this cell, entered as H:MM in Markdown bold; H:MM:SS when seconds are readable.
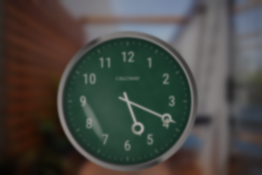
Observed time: **5:19**
